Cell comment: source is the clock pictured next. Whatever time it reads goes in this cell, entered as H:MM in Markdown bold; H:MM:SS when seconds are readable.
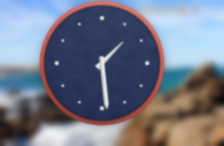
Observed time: **1:29**
